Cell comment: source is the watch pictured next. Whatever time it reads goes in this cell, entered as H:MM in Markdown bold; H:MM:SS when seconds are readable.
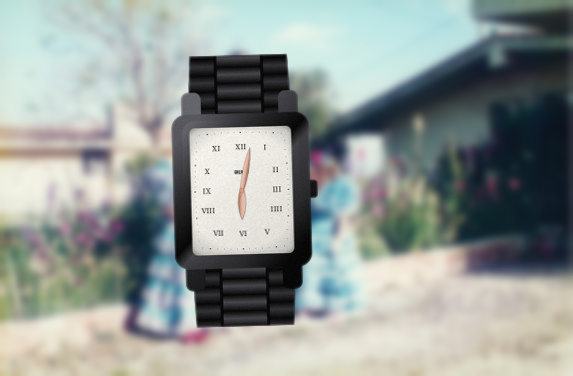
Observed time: **6:02**
